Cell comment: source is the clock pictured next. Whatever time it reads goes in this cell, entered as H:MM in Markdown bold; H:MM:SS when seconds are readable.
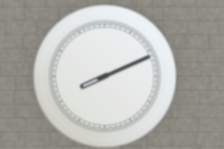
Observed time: **8:11**
